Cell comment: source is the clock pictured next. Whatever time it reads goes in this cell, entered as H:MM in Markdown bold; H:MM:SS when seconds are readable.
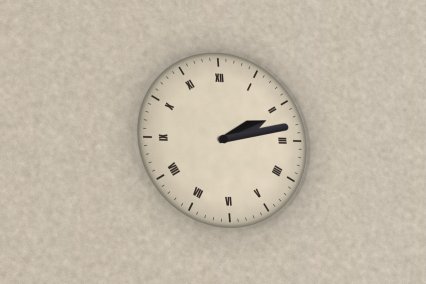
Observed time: **2:13**
